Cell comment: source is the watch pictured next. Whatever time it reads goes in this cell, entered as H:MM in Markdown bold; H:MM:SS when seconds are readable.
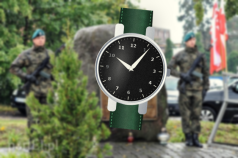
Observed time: **10:06**
